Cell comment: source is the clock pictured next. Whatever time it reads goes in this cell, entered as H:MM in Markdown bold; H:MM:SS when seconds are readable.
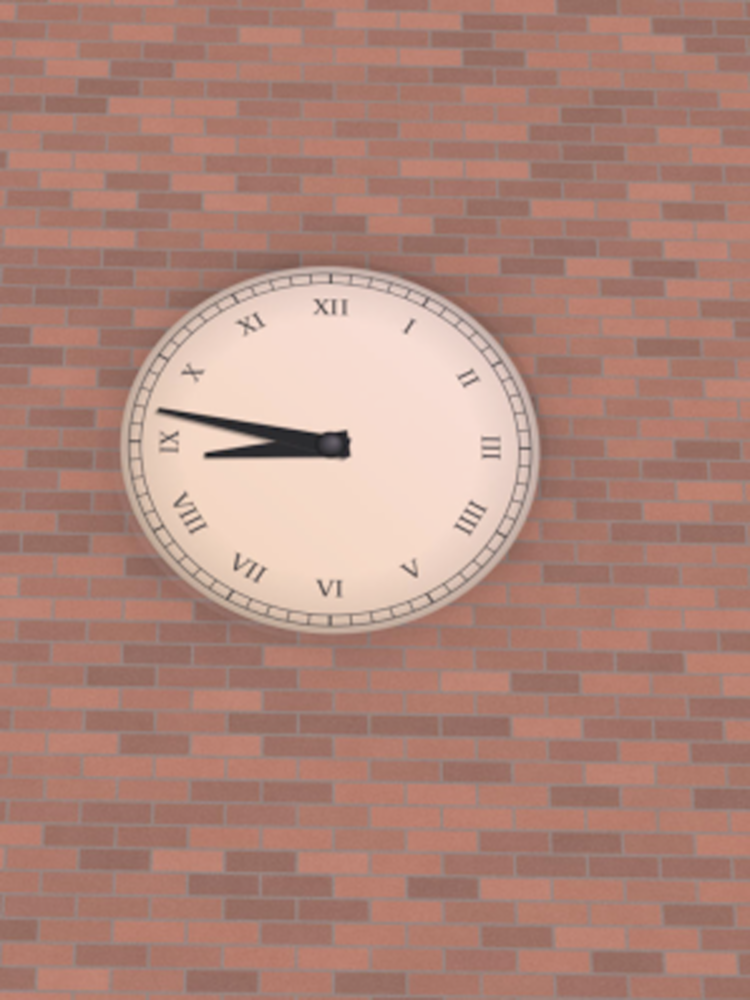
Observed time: **8:47**
